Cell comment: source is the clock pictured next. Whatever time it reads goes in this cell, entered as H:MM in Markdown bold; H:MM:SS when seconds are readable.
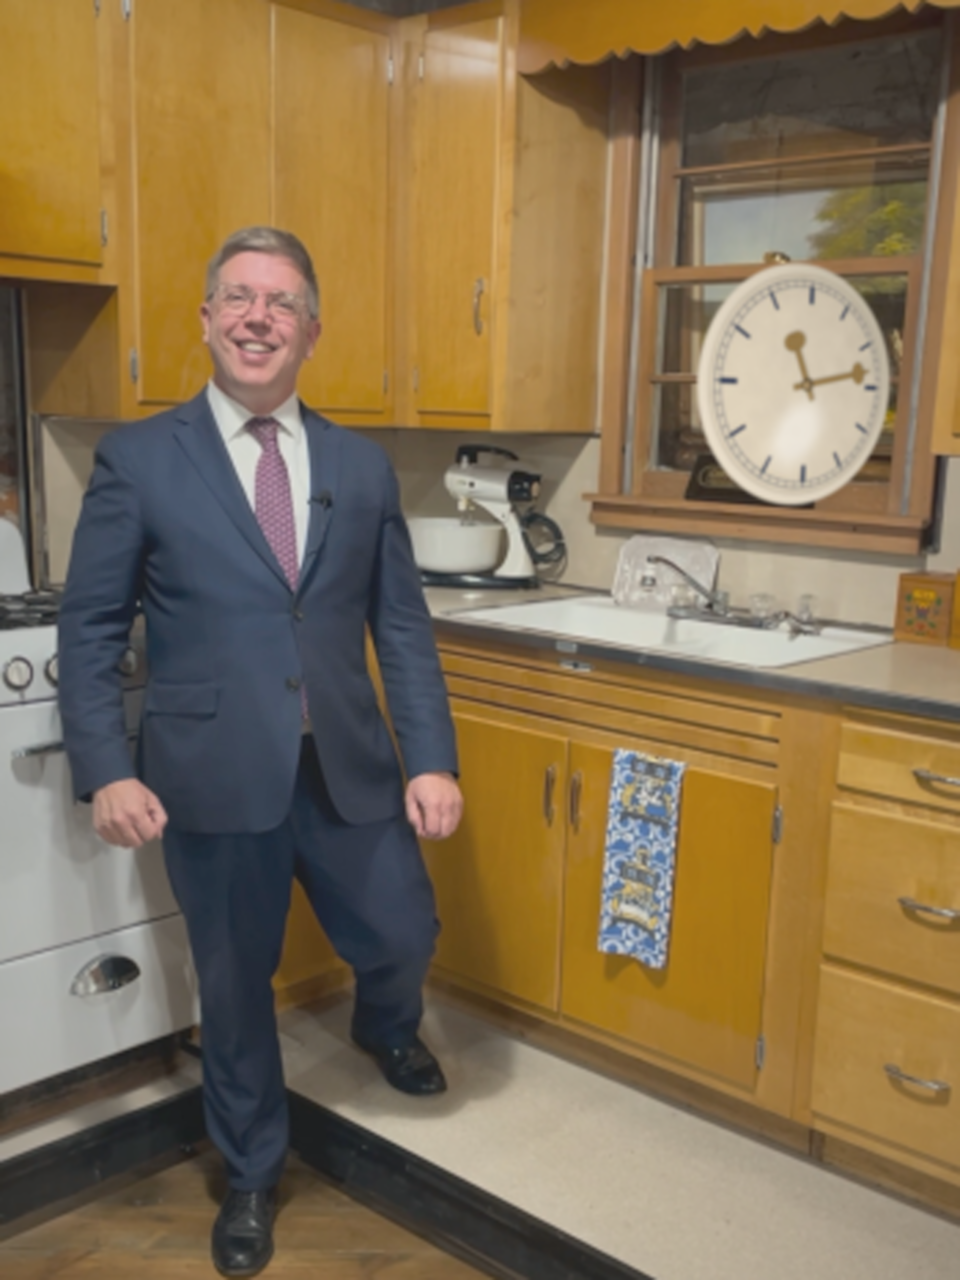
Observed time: **11:13**
